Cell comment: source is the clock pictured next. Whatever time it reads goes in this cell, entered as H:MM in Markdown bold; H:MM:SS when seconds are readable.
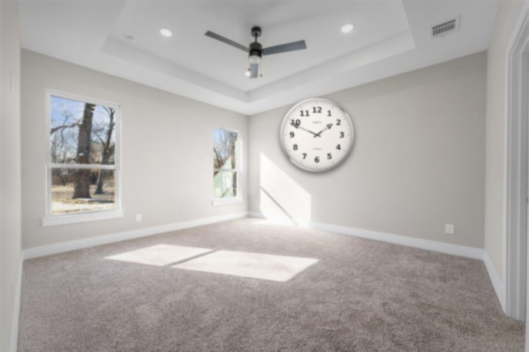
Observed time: **1:49**
